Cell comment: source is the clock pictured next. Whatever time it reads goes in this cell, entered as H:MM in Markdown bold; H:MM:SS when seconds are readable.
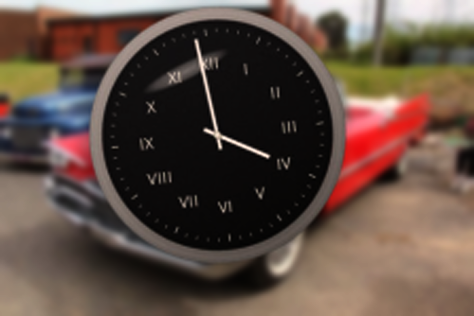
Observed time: **3:59**
